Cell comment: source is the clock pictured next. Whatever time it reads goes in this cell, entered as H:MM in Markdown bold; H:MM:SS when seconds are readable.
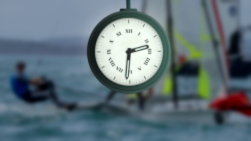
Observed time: **2:31**
